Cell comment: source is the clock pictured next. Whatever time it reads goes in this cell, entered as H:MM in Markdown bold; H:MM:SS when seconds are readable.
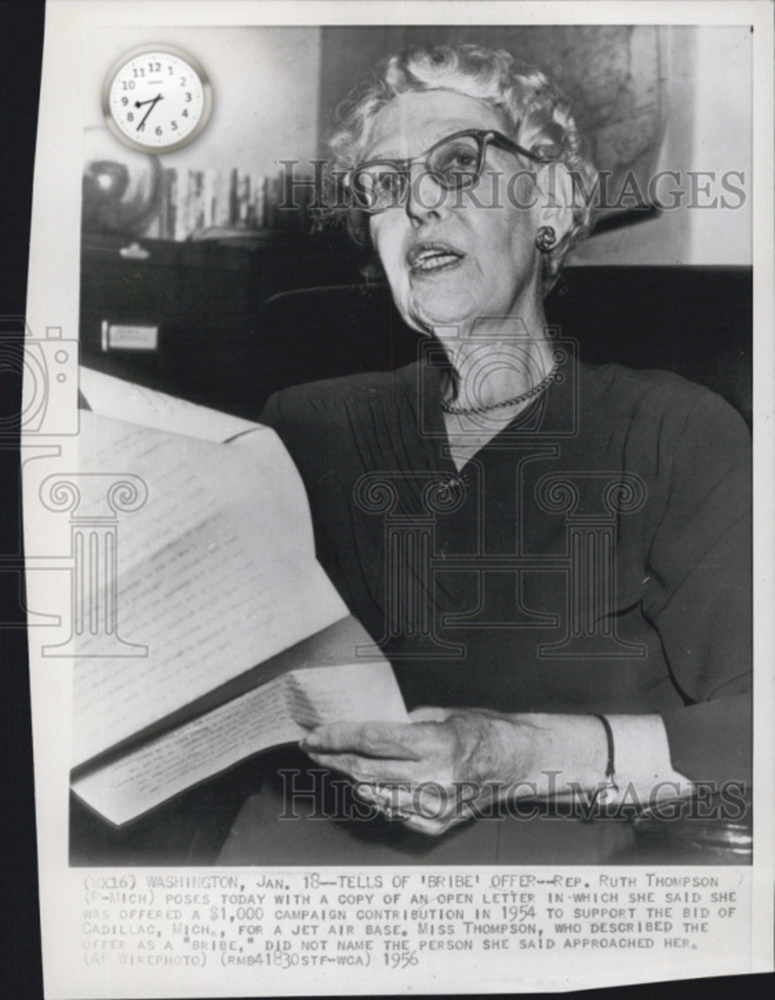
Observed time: **8:36**
